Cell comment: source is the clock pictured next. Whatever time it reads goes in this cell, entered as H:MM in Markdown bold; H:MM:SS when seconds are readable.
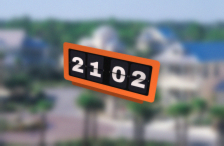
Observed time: **21:02**
